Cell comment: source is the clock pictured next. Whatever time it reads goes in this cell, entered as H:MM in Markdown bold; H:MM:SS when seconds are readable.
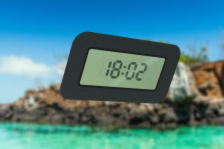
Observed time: **18:02**
